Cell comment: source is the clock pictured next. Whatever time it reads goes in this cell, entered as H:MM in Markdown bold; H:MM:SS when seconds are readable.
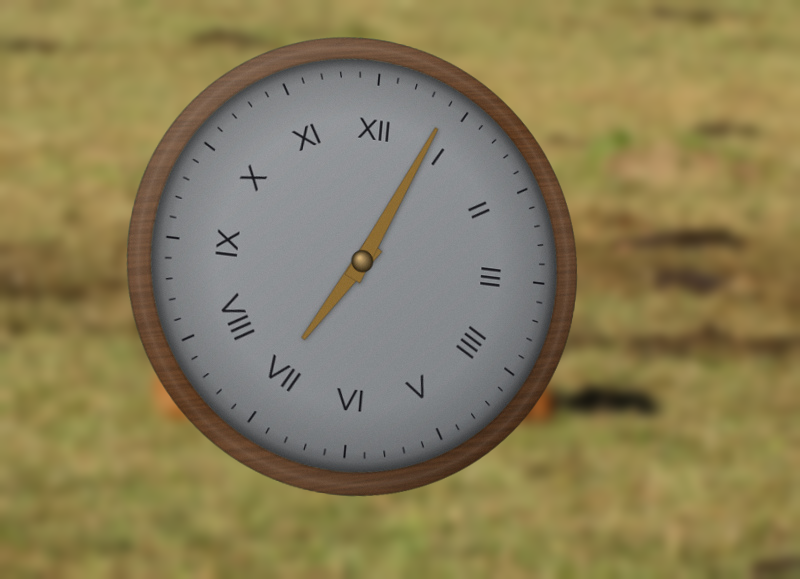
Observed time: **7:04**
